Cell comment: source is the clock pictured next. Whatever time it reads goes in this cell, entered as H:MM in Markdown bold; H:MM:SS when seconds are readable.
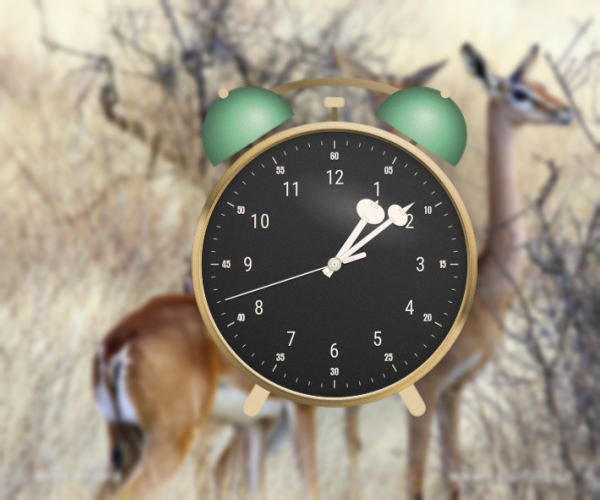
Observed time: **1:08:42**
